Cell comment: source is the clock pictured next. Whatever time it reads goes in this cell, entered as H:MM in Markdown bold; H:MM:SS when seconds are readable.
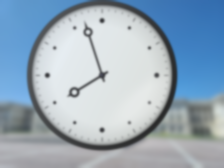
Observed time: **7:57**
